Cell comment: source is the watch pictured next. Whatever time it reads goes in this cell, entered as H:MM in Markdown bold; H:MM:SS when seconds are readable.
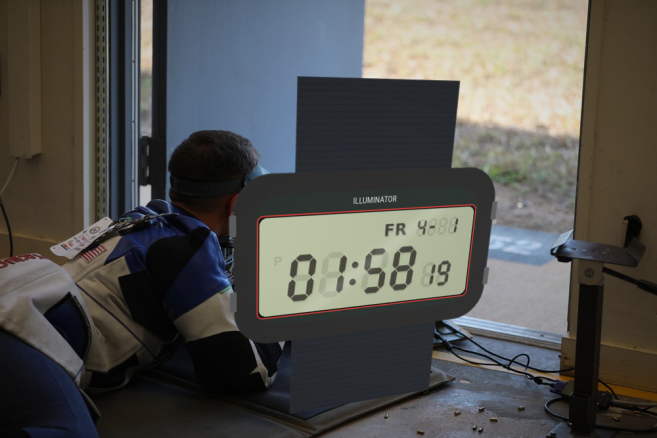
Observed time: **1:58:19**
